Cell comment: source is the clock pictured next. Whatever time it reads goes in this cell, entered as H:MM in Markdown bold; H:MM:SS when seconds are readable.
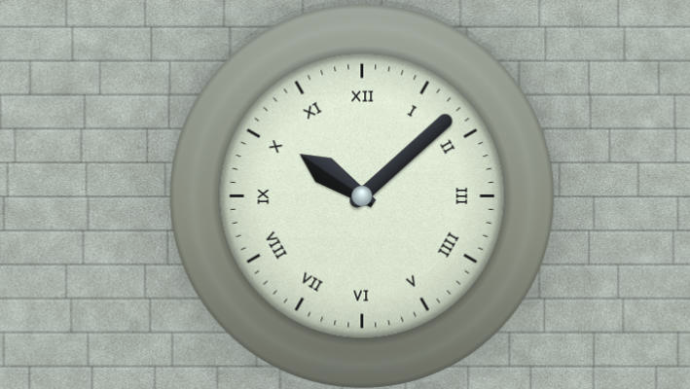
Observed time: **10:08**
